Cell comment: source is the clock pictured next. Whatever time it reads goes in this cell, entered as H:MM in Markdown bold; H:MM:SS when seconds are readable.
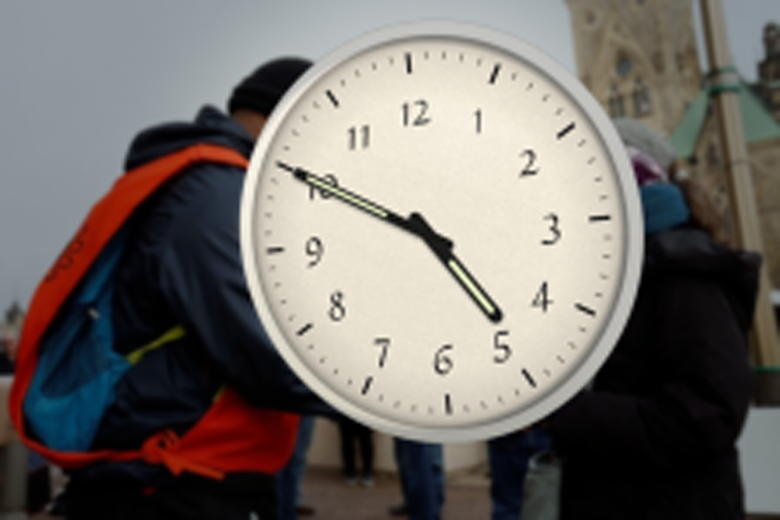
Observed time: **4:50**
